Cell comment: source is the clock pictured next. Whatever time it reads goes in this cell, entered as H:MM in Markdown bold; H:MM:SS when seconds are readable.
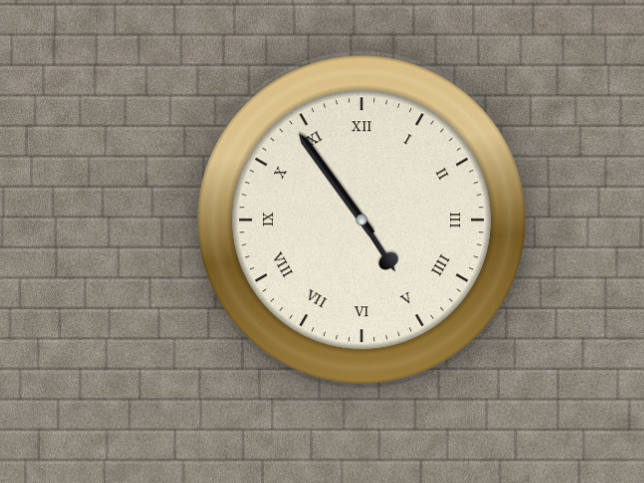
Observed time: **4:54**
